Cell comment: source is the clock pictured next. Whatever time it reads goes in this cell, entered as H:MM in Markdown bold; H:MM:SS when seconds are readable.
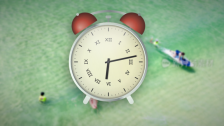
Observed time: **6:13**
